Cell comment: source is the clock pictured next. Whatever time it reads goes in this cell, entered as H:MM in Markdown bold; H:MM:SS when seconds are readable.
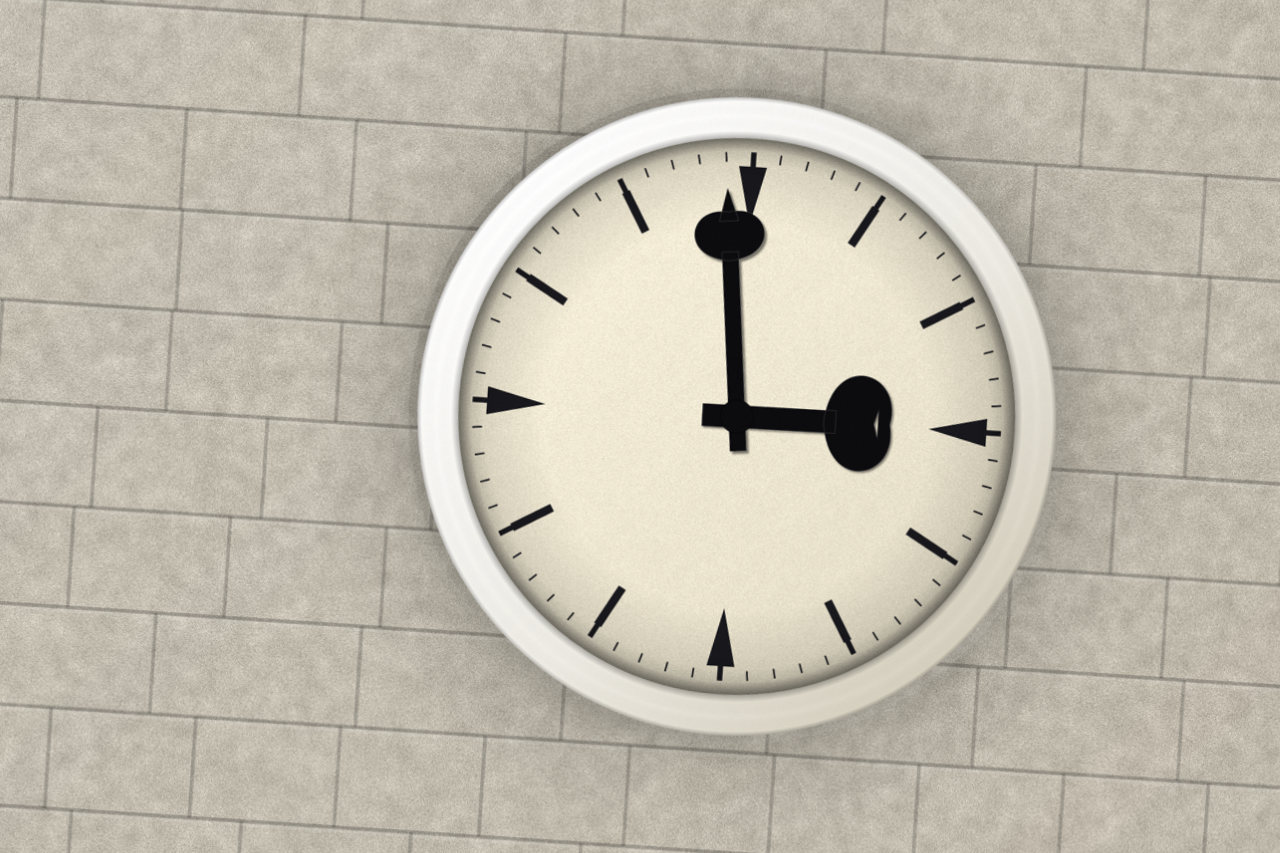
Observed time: **2:59**
